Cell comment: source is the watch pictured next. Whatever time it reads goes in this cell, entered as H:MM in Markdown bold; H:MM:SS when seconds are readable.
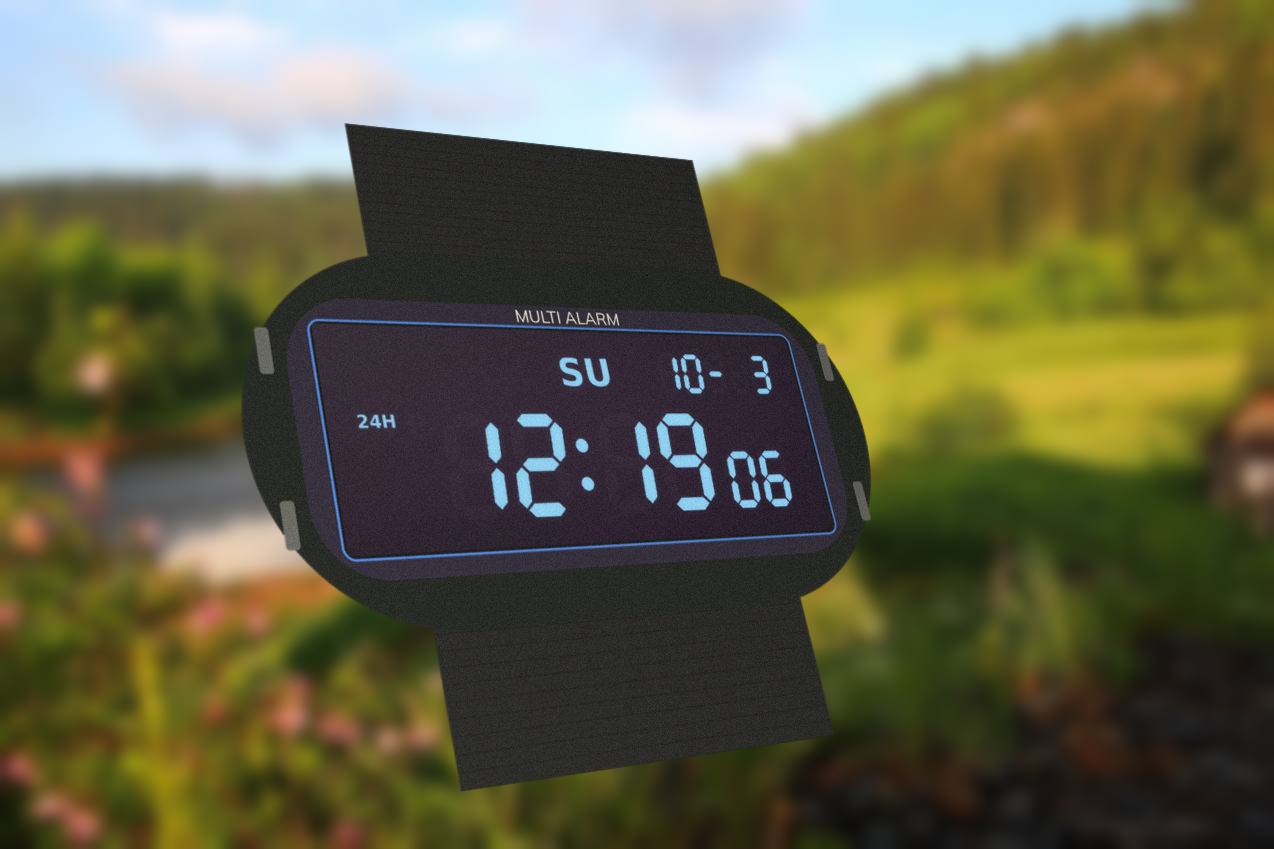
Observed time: **12:19:06**
